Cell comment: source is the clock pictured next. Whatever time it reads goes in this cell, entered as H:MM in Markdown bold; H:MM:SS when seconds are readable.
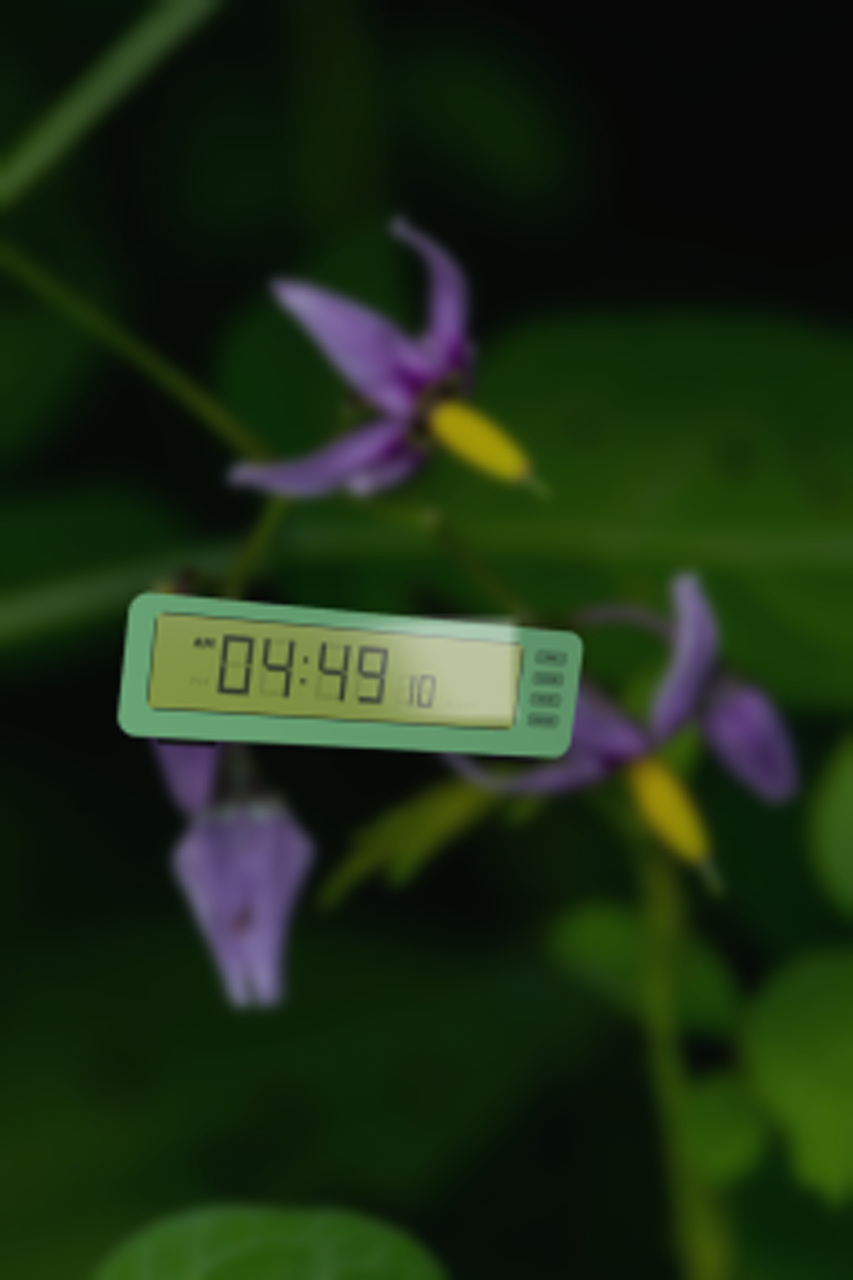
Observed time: **4:49:10**
